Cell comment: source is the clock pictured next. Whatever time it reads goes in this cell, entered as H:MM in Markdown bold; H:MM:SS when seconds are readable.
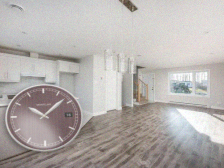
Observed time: **10:08**
